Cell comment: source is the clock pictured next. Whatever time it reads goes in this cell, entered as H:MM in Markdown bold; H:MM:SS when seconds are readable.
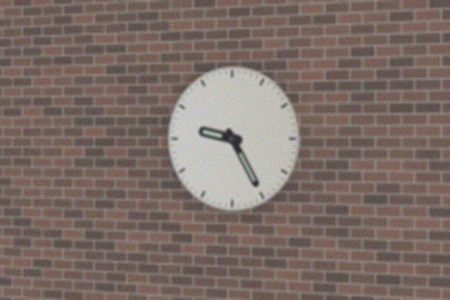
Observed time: **9:25**
